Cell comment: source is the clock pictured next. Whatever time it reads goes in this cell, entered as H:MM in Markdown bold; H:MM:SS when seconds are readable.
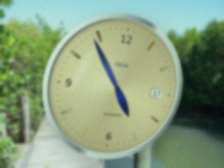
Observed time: **4:54**
